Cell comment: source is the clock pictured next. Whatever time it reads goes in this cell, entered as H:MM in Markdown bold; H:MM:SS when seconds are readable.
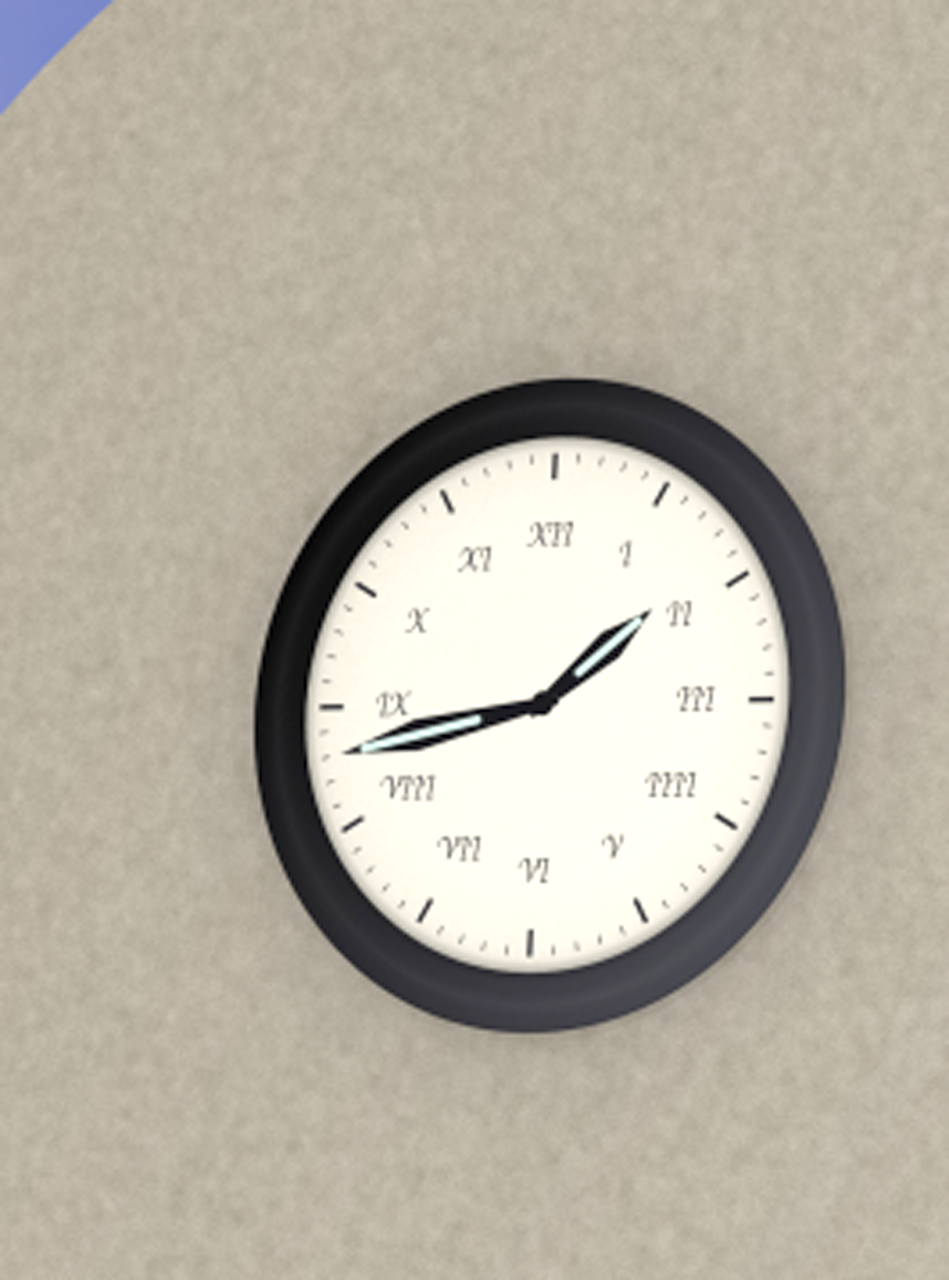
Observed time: **1:43**
